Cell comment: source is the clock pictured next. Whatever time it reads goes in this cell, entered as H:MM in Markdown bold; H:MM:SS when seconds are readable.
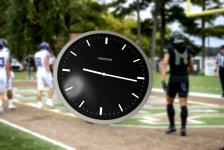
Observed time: **9:16**
